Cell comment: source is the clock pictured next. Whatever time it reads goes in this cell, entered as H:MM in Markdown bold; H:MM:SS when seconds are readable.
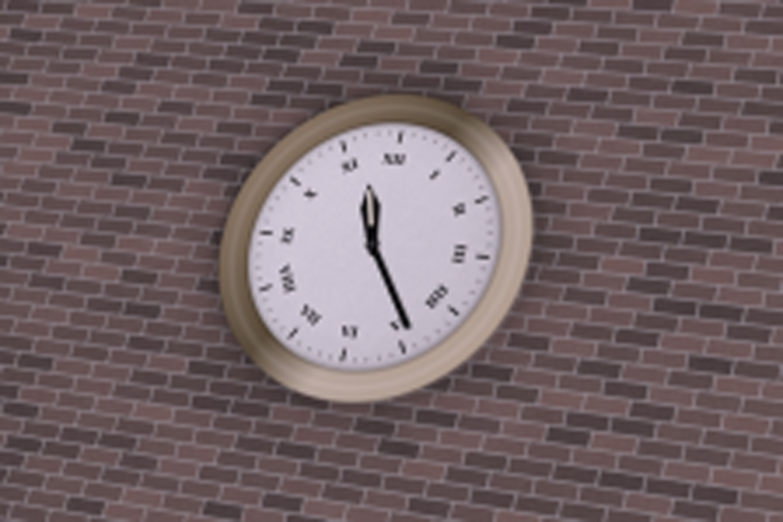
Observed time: **11:24**
